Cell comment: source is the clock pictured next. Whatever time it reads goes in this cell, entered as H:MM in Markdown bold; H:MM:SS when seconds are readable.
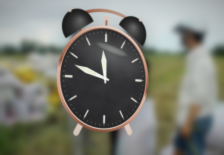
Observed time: **11:48**
